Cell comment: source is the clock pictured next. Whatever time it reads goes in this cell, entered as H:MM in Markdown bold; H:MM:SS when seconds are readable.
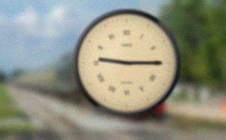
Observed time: **9:15**
